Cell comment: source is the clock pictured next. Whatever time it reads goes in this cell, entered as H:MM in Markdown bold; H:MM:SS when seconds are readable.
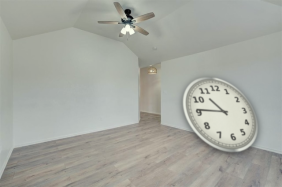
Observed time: **10:46**
